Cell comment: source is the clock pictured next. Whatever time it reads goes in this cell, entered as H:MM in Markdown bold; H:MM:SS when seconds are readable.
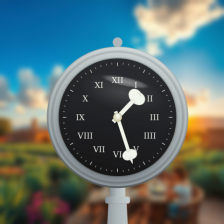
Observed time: **1:27**
